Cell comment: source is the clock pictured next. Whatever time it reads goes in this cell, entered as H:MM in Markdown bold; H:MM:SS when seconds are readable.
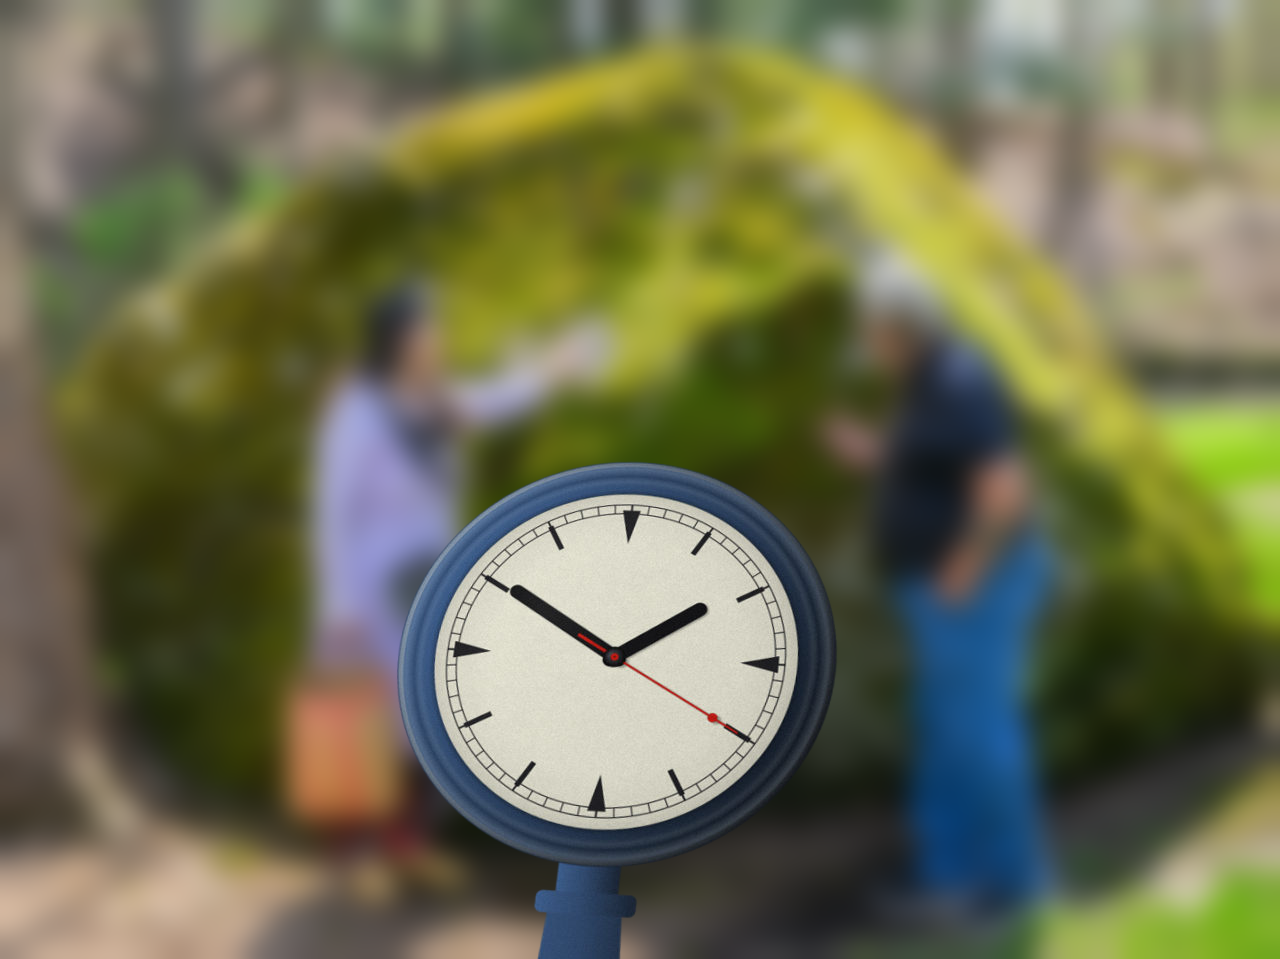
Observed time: **1:50:20**
